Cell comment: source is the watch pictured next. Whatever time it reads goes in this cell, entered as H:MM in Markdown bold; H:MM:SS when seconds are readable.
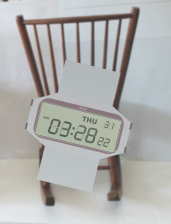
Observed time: **3:28:22**
